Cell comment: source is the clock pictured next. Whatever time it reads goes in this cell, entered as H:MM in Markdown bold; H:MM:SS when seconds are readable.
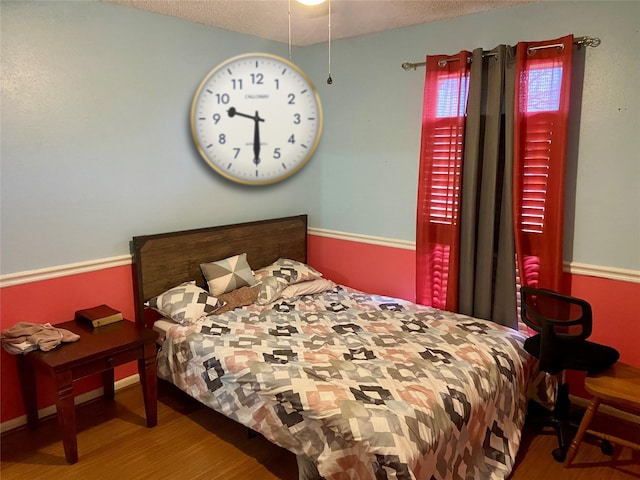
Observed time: **9:30**
